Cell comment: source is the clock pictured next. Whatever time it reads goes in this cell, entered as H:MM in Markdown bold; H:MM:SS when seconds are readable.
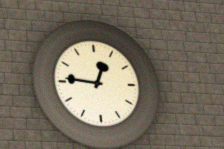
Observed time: **12:46**
